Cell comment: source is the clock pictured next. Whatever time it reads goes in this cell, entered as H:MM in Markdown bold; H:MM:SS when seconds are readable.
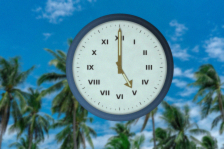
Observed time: **5:00**
